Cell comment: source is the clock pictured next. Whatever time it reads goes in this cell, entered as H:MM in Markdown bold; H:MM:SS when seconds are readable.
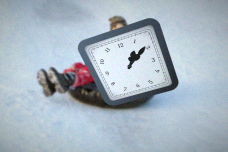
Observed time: **1:09**
